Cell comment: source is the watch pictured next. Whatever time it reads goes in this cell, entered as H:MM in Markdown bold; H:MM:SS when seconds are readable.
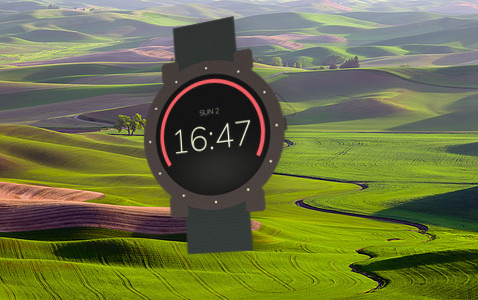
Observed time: **16:47**
